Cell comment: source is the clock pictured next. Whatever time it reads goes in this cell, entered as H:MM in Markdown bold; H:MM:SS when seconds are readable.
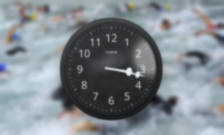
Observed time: **3:17**
